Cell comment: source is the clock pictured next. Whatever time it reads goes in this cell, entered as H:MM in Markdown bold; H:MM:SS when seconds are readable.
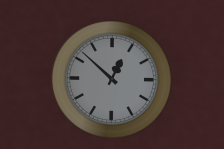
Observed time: **12:52**
